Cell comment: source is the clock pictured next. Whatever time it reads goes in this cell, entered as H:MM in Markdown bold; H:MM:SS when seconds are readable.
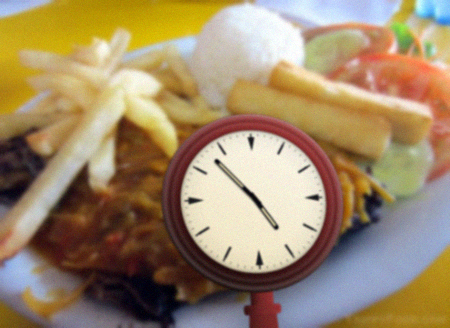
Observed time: **4:53**
